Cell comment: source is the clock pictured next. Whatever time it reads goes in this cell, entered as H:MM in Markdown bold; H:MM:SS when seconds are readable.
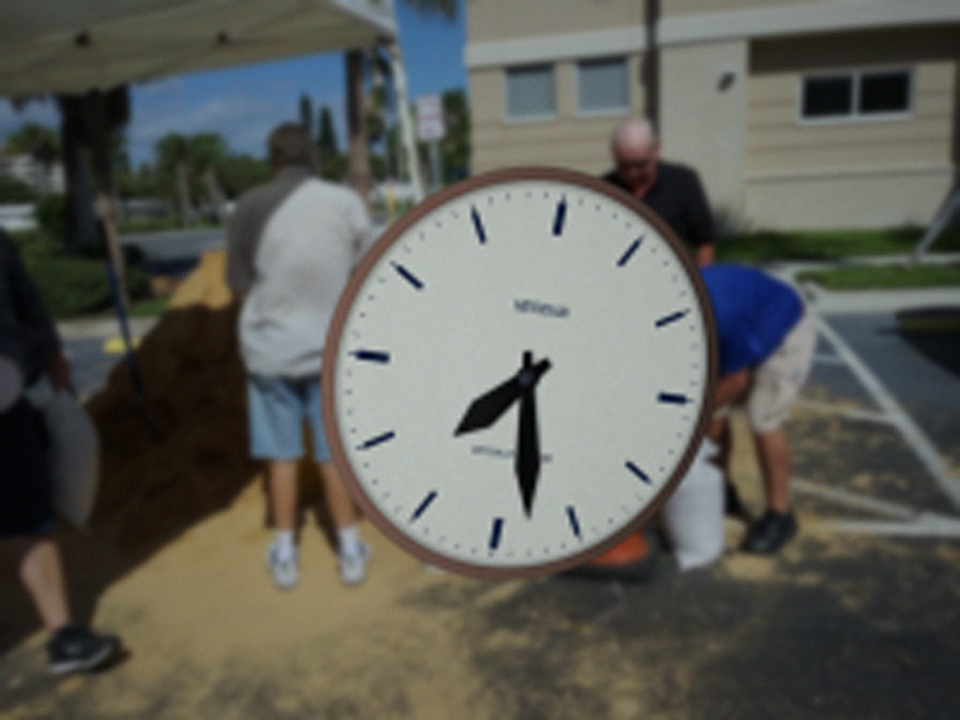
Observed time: **7:28**
